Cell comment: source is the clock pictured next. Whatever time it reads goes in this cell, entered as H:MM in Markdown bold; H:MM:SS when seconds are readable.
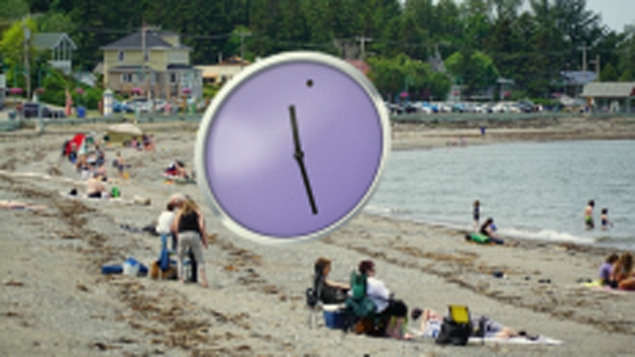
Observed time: **11:26**
